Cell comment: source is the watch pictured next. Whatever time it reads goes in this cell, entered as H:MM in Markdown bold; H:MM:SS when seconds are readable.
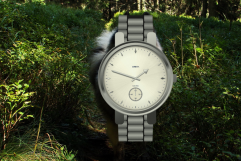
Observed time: **1:48**
